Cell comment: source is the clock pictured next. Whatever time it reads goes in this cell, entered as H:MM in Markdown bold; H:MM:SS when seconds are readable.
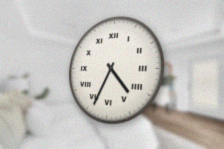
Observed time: **4:34**
